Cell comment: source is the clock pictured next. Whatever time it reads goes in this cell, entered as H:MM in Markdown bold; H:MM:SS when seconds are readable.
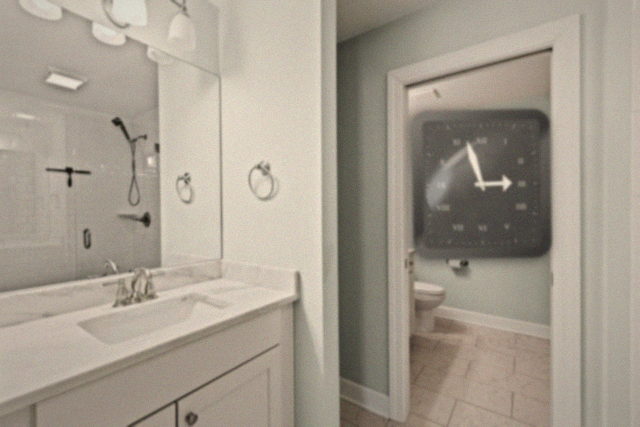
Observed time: **2:57**
